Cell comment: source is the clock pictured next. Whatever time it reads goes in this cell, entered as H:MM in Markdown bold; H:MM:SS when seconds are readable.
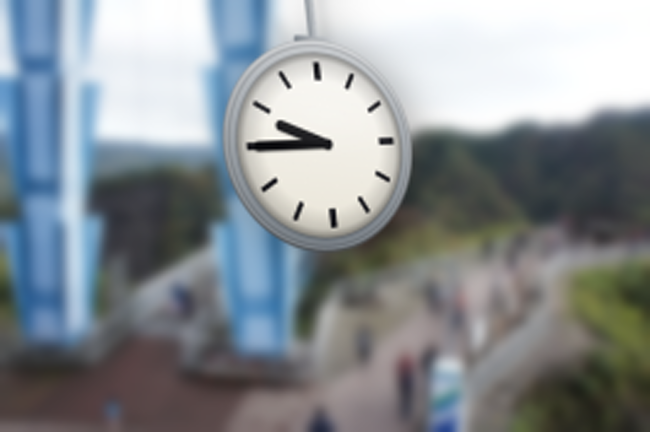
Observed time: **9:45**
